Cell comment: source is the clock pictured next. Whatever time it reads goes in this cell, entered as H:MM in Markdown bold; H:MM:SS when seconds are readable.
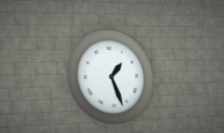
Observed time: **1:27**
